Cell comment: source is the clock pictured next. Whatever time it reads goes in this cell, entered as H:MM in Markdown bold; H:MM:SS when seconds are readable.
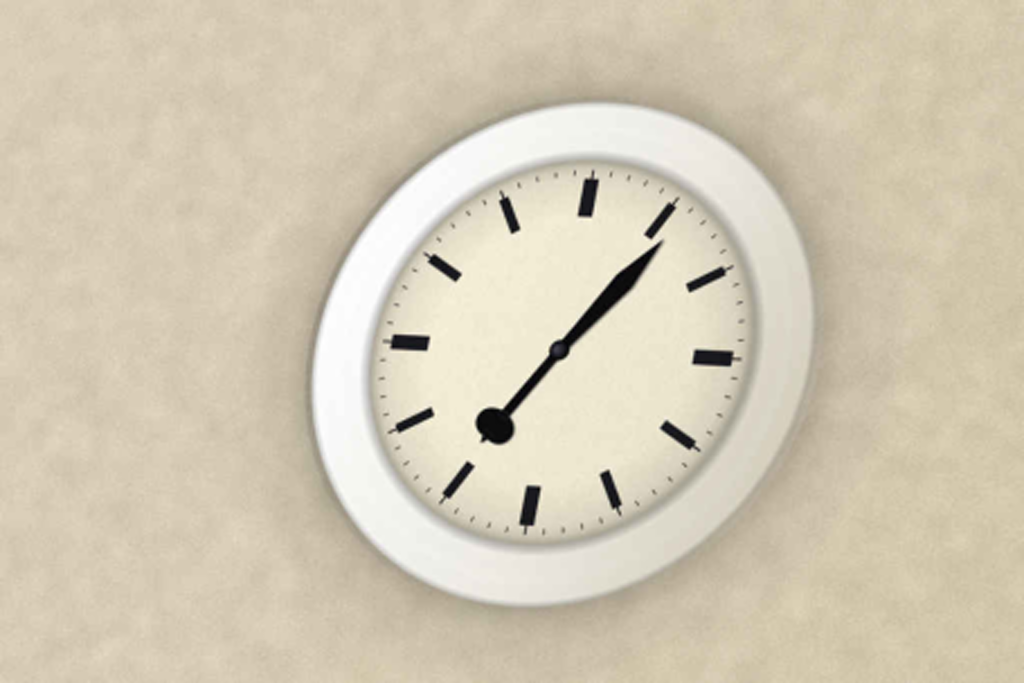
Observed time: **7:06**
